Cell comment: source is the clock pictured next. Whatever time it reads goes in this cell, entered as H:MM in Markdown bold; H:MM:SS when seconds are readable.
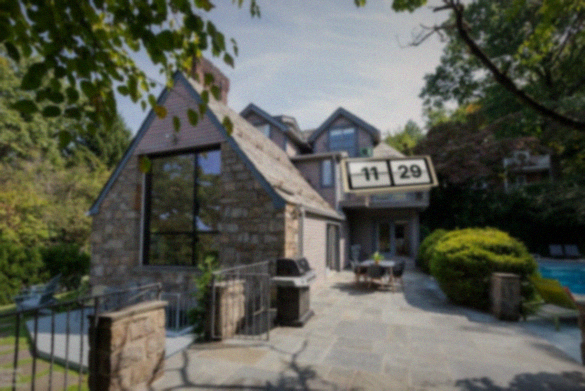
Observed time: **11:29**
